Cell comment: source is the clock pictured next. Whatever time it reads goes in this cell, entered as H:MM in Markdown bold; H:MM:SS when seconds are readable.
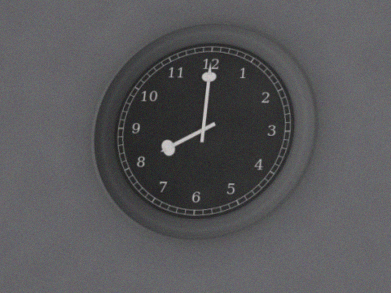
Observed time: **8:00**
